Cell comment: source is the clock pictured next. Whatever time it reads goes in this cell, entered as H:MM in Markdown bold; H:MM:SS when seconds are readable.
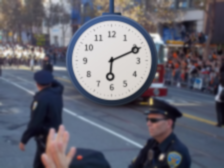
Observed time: **6:11**
